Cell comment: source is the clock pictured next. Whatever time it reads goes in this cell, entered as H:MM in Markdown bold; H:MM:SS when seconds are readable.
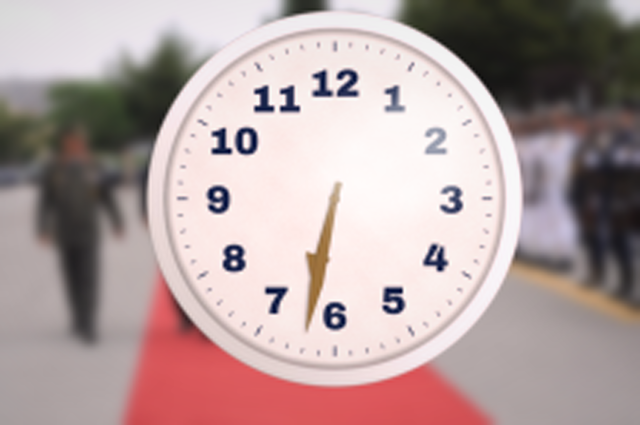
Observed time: **6:32**
